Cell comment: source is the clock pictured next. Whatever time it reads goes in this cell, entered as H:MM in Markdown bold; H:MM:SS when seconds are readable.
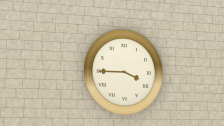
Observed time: **3:45**
